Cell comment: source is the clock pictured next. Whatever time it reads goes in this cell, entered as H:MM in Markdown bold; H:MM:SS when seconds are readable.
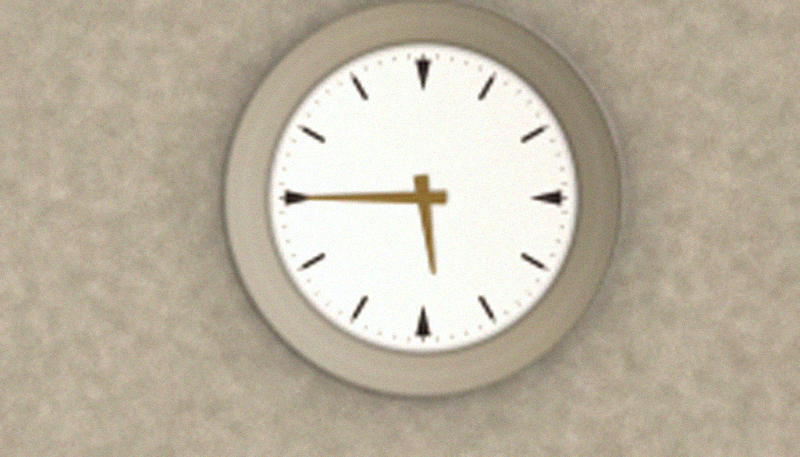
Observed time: **5:45**
